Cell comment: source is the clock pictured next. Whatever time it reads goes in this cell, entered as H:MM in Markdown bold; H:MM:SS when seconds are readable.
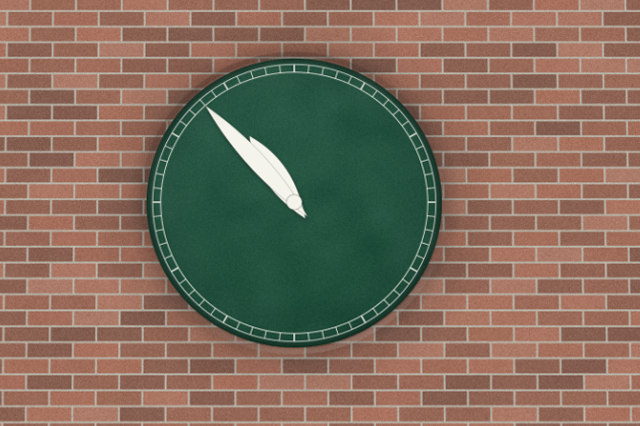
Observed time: **10:53**
